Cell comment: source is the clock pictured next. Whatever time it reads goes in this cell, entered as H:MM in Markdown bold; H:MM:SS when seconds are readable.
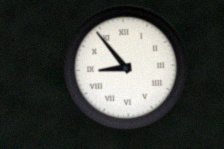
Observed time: **8:54**
